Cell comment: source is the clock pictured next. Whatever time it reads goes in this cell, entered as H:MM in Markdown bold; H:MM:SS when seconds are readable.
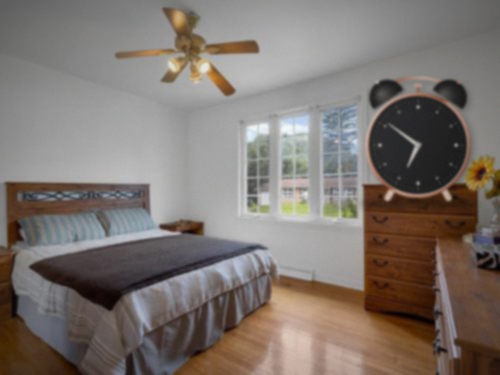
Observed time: **6:51**
